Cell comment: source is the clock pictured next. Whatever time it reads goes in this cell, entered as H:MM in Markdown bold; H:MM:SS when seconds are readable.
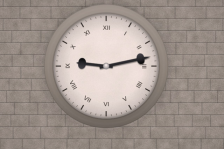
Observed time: **9:13**
